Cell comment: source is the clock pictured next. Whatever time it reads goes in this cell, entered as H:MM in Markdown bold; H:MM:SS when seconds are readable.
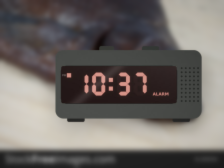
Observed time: **10:37**
